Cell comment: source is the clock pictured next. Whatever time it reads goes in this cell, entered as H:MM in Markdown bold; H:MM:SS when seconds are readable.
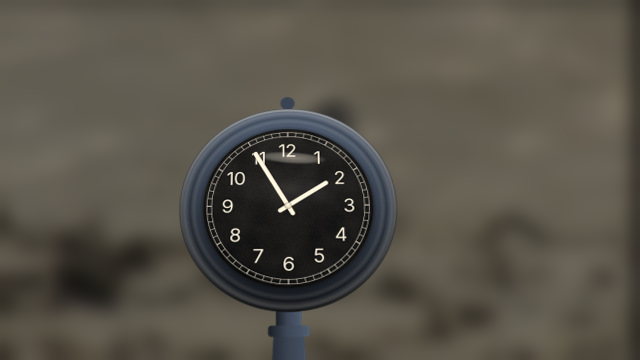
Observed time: **1:55**
